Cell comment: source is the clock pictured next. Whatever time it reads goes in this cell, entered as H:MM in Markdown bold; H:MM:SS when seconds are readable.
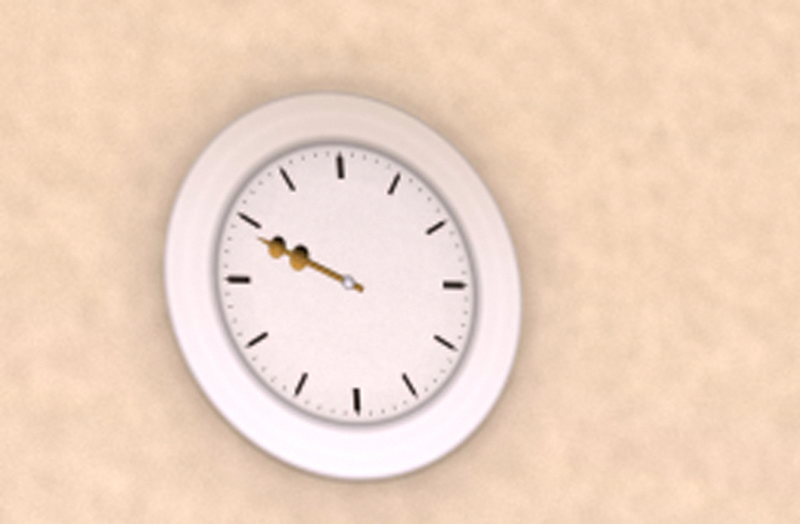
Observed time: **9:49**
